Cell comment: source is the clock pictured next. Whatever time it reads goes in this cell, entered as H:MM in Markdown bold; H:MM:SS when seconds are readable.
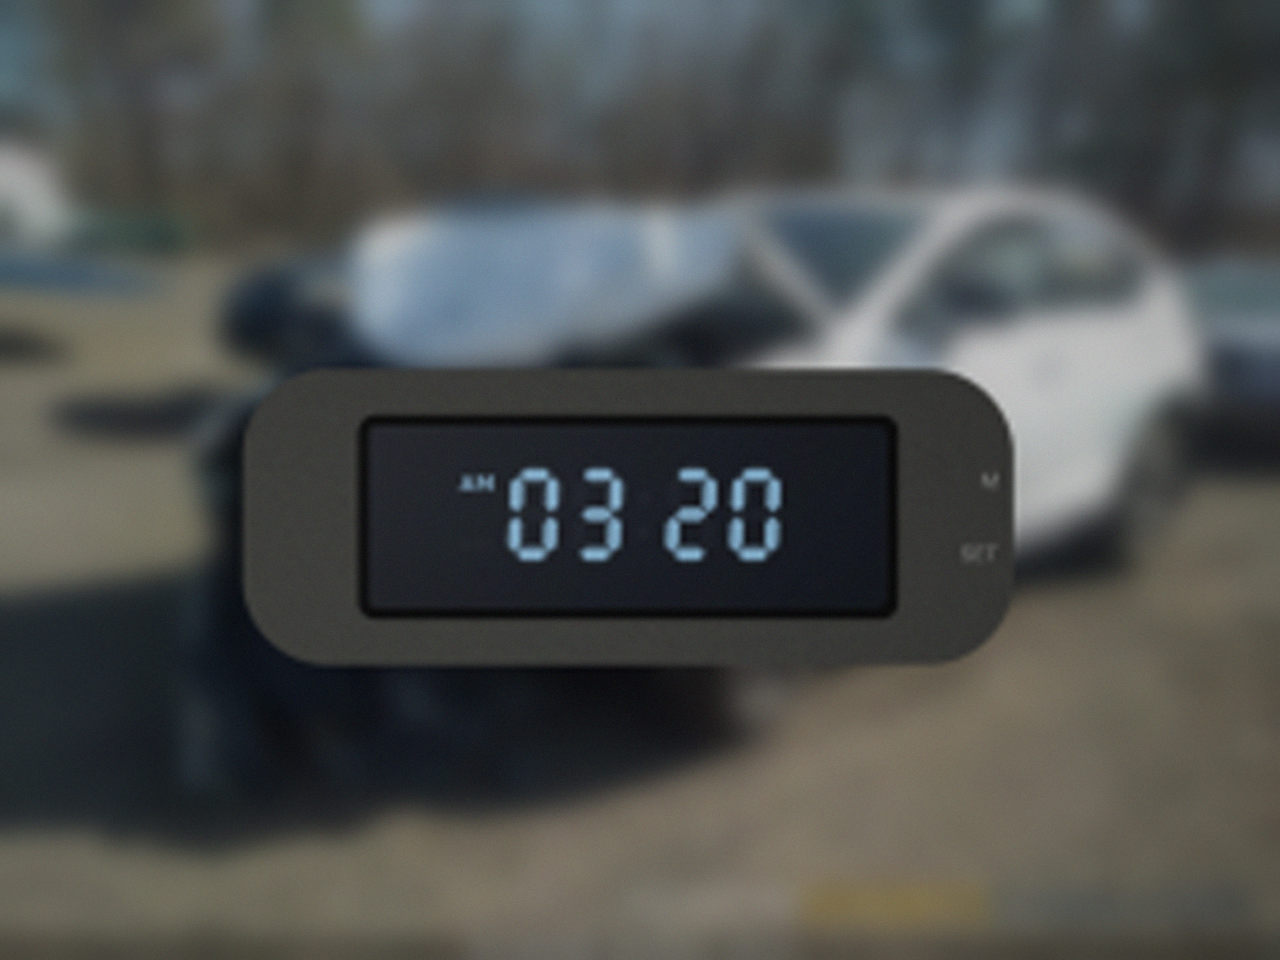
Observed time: **3:20**
